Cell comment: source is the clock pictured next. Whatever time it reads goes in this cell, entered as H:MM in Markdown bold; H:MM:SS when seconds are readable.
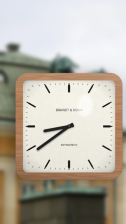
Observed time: **8:39**
